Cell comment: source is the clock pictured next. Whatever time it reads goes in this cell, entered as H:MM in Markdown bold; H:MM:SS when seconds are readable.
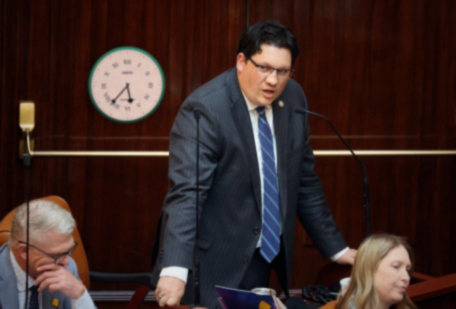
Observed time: **5:37**
